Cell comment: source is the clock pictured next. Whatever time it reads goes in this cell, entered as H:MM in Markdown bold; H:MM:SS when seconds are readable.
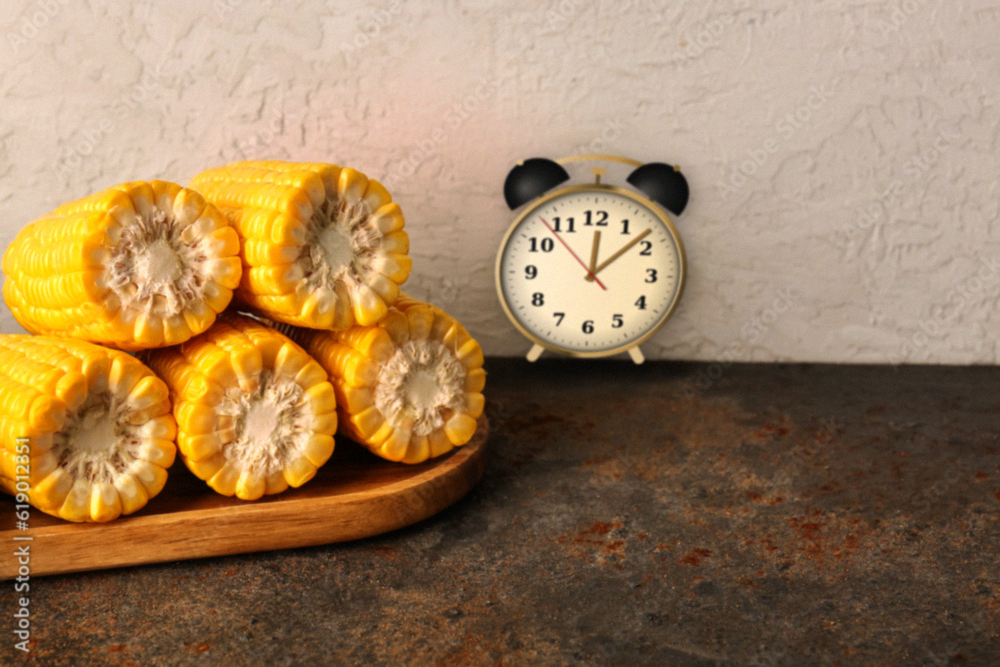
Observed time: **12:07:53**
